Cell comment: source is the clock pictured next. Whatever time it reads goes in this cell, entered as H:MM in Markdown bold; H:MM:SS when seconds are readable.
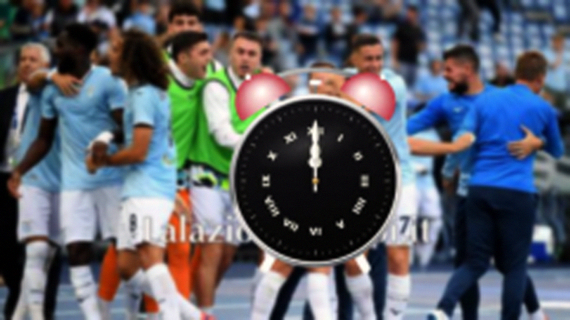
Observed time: **12:00**
